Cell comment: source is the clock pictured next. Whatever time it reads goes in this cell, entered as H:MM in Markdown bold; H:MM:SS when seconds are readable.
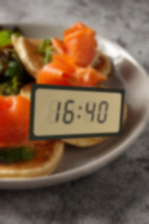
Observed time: **16:40**
